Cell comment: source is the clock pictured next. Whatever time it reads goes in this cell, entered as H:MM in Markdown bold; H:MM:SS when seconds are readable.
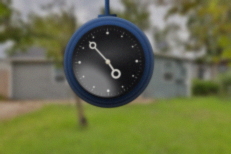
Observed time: **4:53**
